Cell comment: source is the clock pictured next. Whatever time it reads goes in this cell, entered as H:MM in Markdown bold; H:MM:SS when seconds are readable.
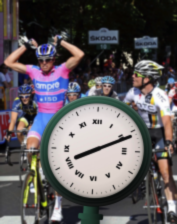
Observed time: **8:11**
